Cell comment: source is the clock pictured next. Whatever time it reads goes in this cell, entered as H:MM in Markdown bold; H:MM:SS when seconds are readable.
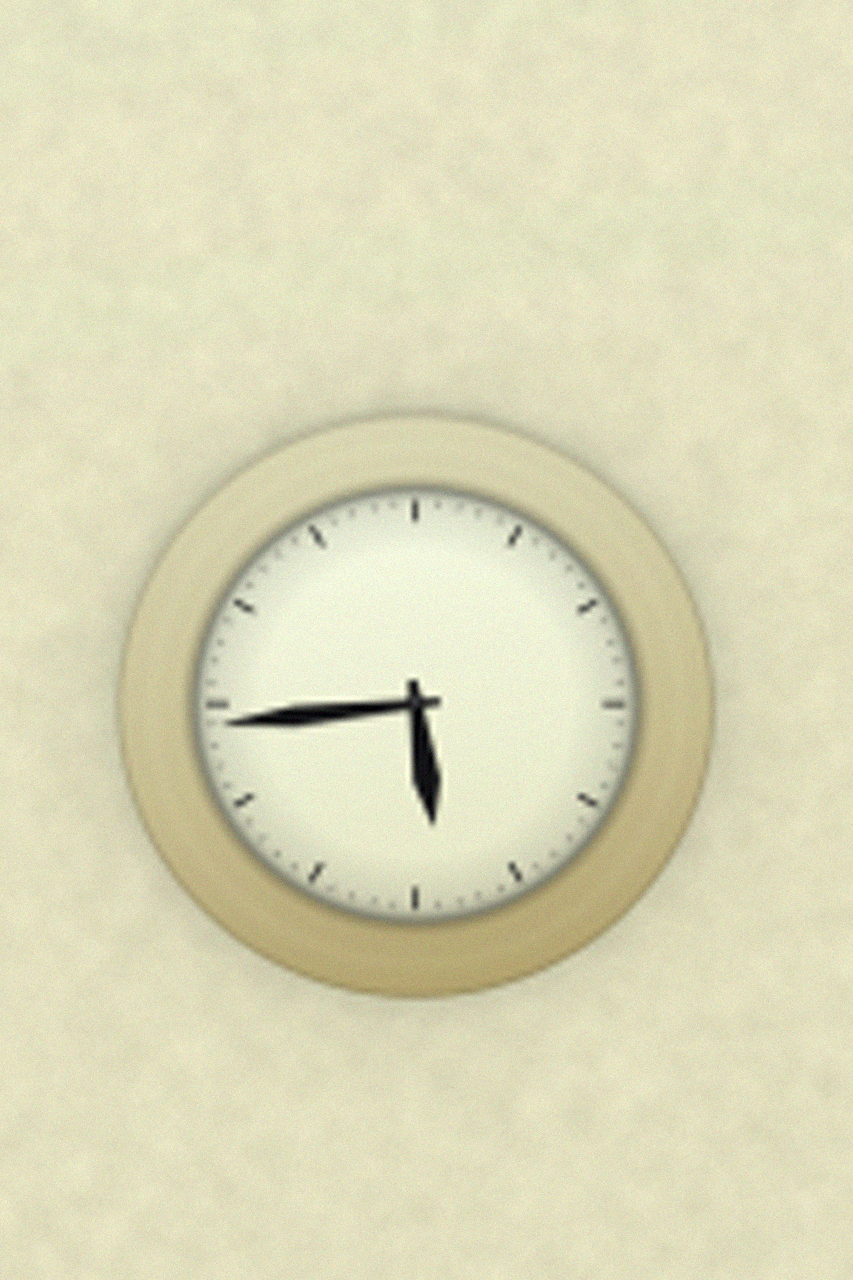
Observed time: **5:44**
